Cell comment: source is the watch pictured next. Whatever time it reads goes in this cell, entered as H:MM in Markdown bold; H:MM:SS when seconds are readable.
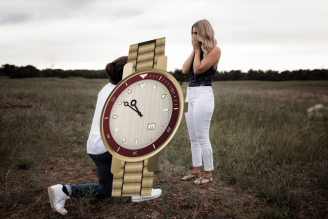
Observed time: **10:51**
